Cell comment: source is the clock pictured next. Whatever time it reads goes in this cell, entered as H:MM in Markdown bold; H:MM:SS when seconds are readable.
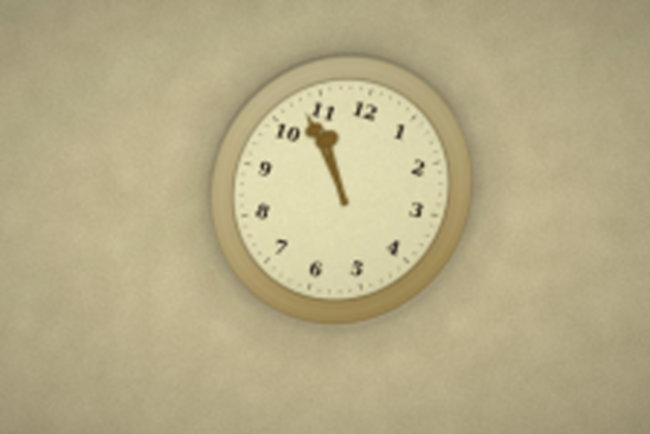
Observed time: **10:53**
